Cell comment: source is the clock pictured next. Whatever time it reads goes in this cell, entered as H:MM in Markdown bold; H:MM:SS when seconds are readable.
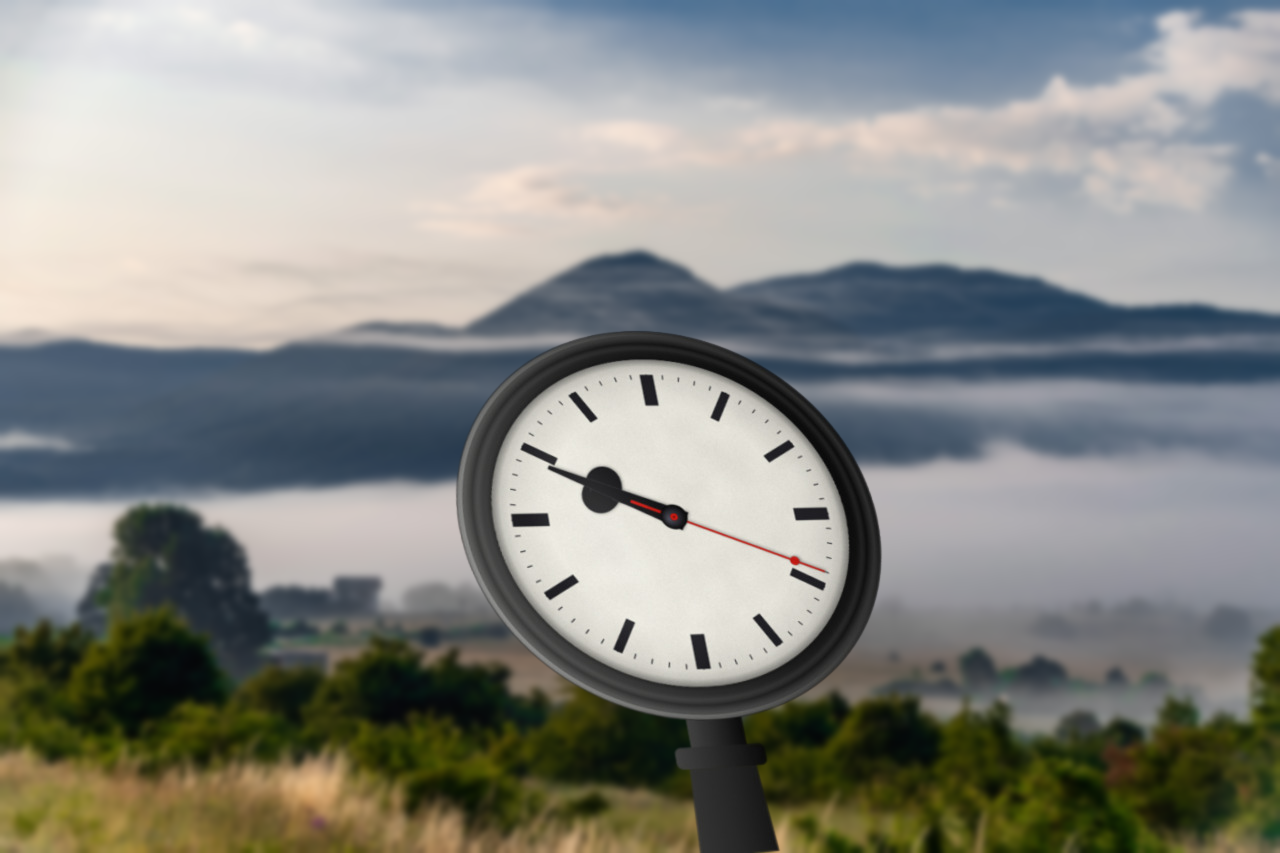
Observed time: **9:49:19**
